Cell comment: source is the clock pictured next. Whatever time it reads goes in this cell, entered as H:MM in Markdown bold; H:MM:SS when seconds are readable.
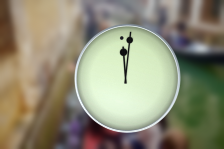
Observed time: **12:02**
